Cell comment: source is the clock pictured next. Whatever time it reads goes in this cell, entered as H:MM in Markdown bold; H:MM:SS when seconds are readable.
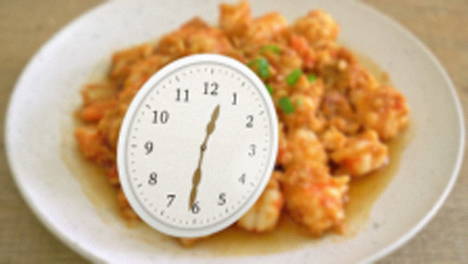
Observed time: **12:31**
